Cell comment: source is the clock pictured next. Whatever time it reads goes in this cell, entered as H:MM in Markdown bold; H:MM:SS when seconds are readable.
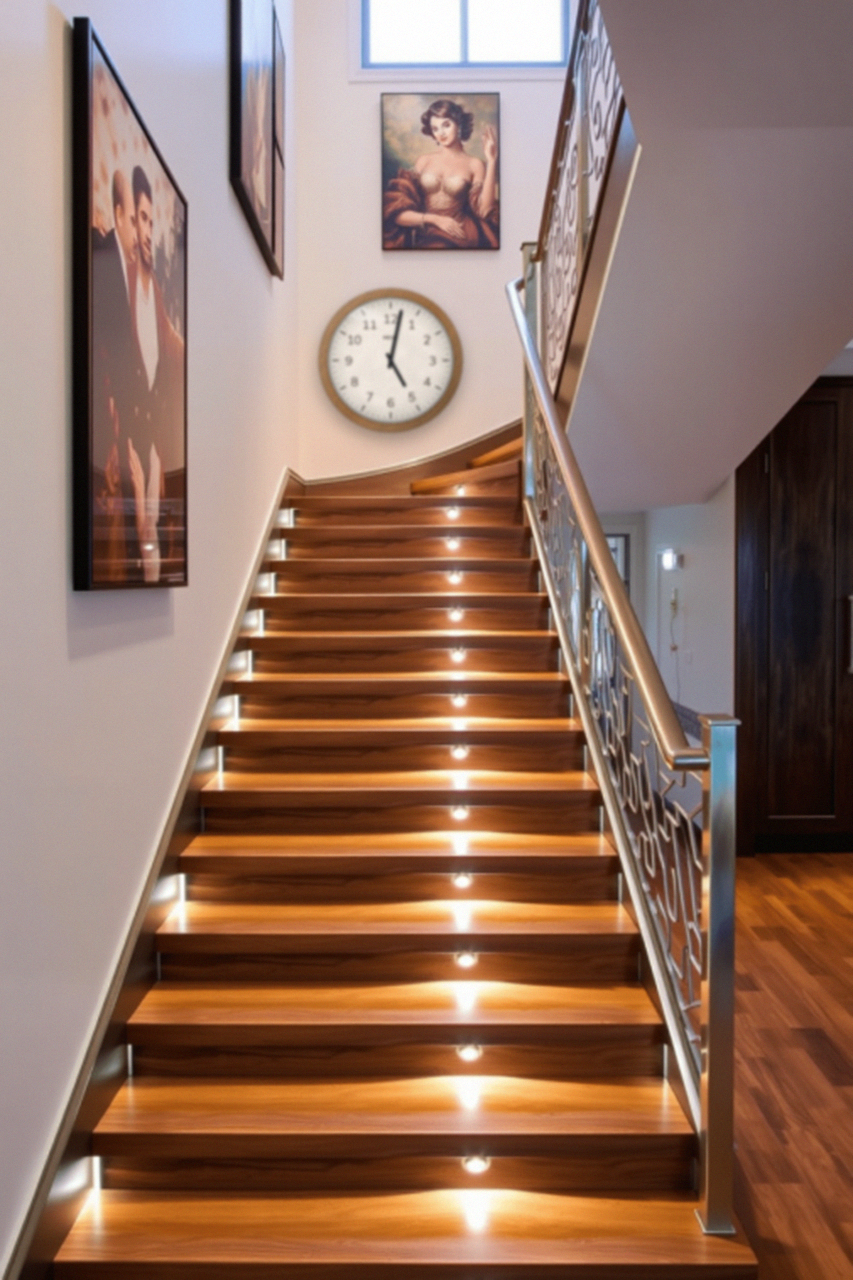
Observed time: **5:02**
